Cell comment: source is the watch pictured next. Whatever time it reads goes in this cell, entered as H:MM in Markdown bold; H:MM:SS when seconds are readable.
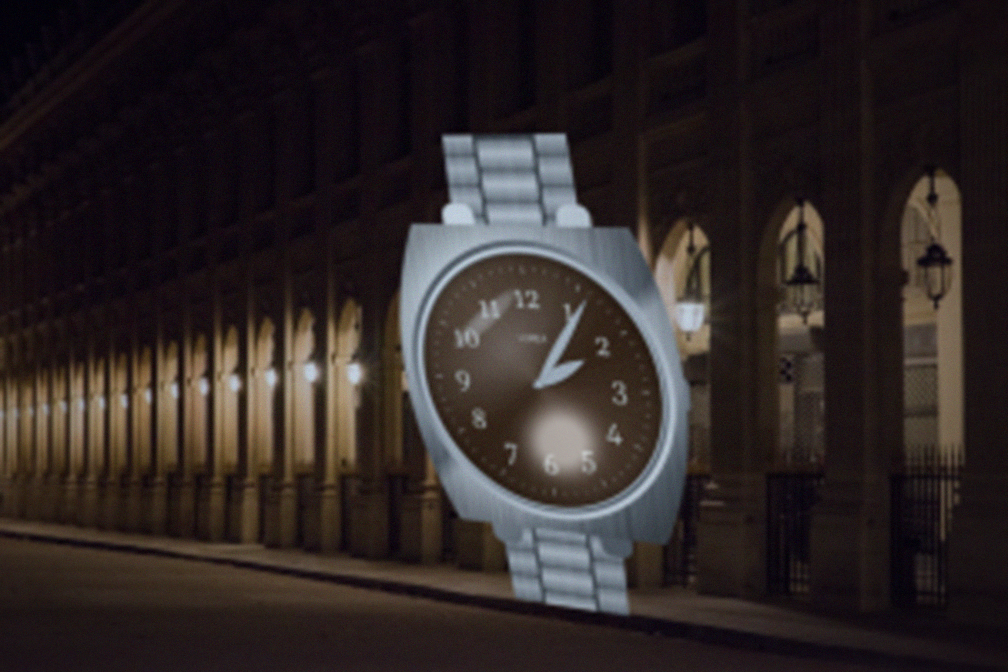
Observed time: **2:06**
